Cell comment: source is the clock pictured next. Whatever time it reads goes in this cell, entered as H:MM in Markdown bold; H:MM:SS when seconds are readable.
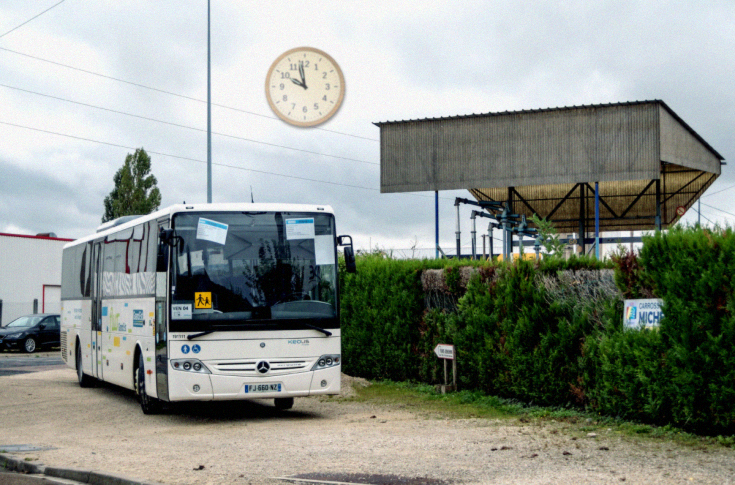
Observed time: **9:58**
